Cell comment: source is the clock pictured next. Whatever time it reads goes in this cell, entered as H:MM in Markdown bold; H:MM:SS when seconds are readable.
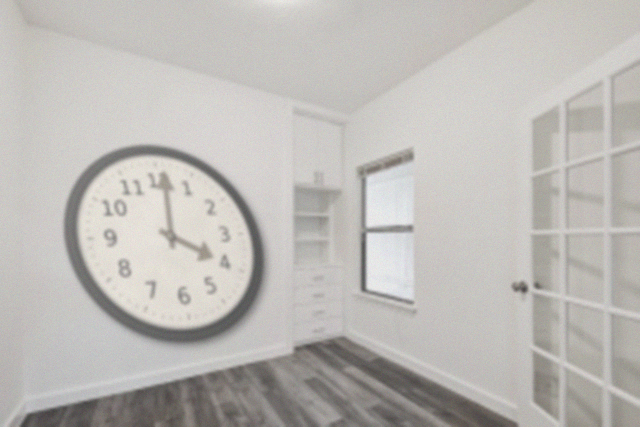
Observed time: **4:01**
